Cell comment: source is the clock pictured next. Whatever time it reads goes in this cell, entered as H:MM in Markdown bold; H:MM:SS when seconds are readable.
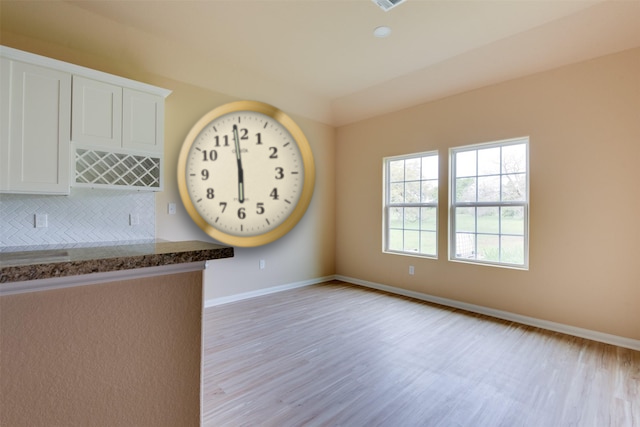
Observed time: **5:59**
